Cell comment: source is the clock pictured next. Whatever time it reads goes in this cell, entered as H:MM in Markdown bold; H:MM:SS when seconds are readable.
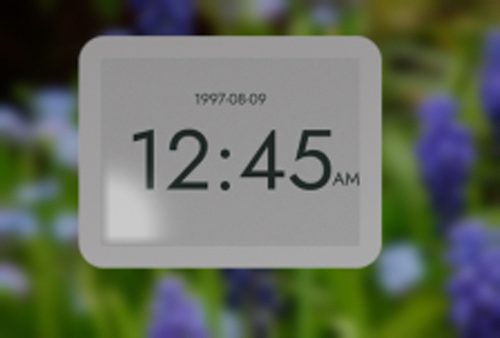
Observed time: **12:45**
